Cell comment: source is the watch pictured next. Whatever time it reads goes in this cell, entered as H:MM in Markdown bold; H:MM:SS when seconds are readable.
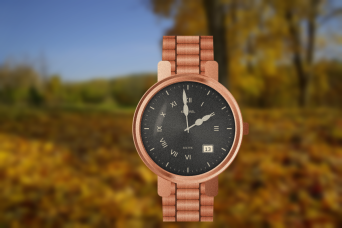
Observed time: **1:59**
